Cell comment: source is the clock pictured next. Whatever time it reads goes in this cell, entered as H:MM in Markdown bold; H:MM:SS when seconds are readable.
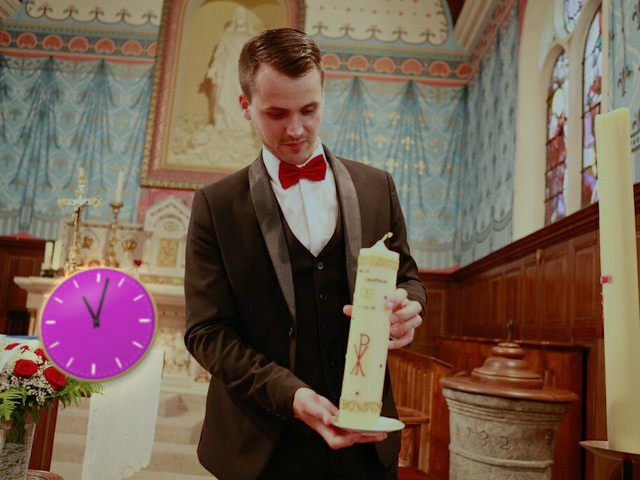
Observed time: **11:02**
